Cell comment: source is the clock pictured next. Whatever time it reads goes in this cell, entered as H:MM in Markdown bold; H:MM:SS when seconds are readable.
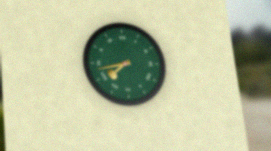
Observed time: **7:43**
